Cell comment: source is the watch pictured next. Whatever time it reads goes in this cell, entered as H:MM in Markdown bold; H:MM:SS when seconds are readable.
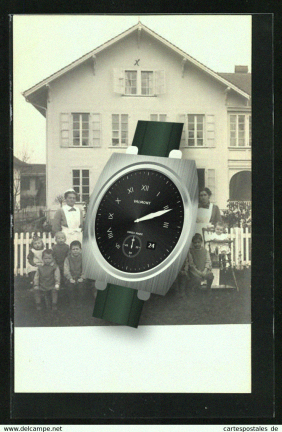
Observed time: **2:11**
